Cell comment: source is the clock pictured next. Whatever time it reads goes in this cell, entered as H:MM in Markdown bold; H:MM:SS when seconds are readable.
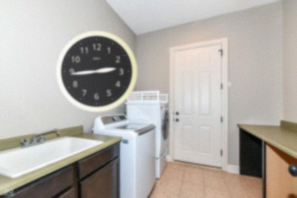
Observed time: **2:44**
